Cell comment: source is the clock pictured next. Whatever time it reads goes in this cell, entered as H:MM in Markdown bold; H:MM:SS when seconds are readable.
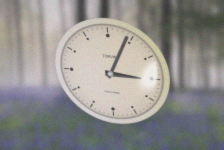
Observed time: **3:04**
